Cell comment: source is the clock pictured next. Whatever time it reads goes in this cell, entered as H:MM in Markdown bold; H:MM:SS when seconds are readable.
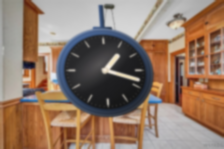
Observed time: **1:18**
